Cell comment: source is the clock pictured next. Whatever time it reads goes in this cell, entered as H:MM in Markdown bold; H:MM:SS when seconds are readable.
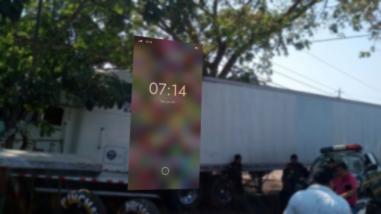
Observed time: **7:14**
